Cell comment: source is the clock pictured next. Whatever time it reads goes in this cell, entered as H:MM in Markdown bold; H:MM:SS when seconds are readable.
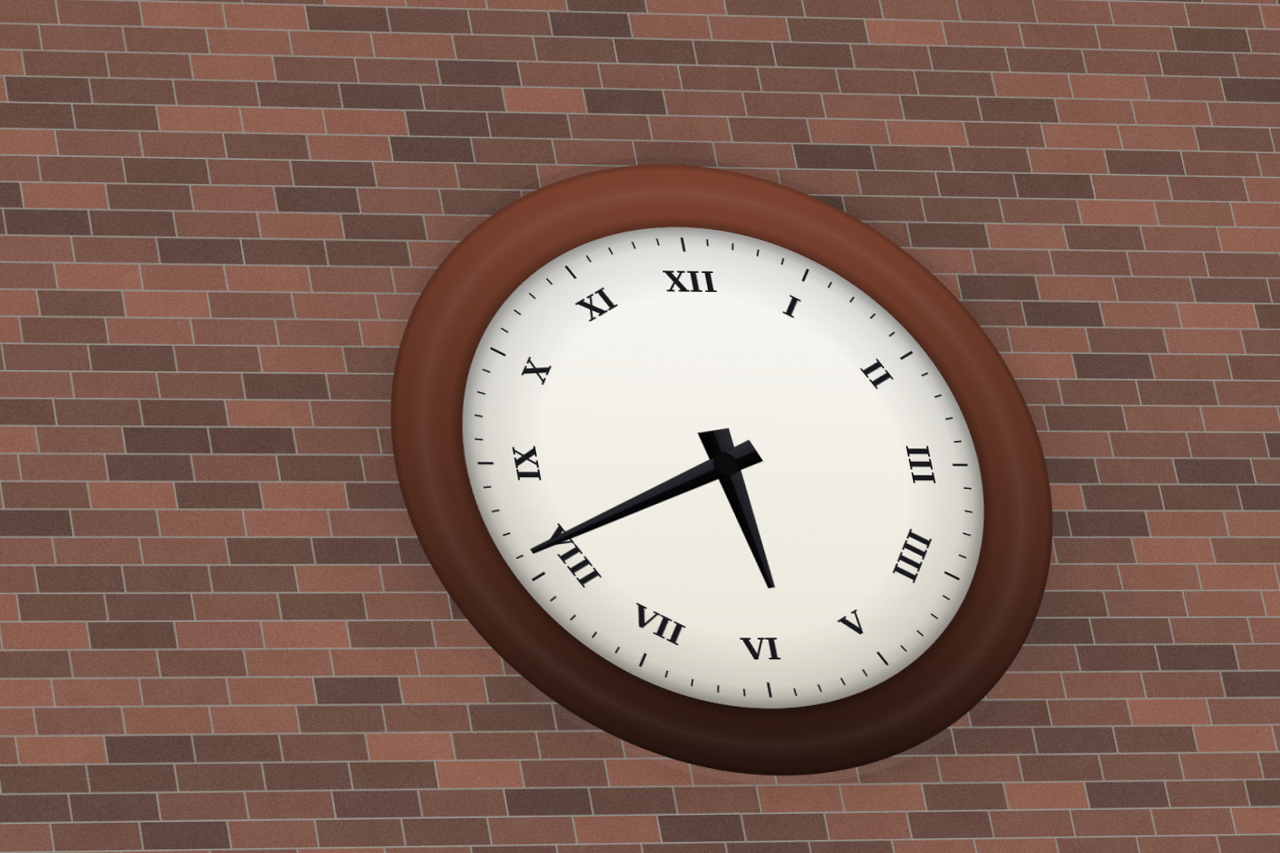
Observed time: **5:41**
